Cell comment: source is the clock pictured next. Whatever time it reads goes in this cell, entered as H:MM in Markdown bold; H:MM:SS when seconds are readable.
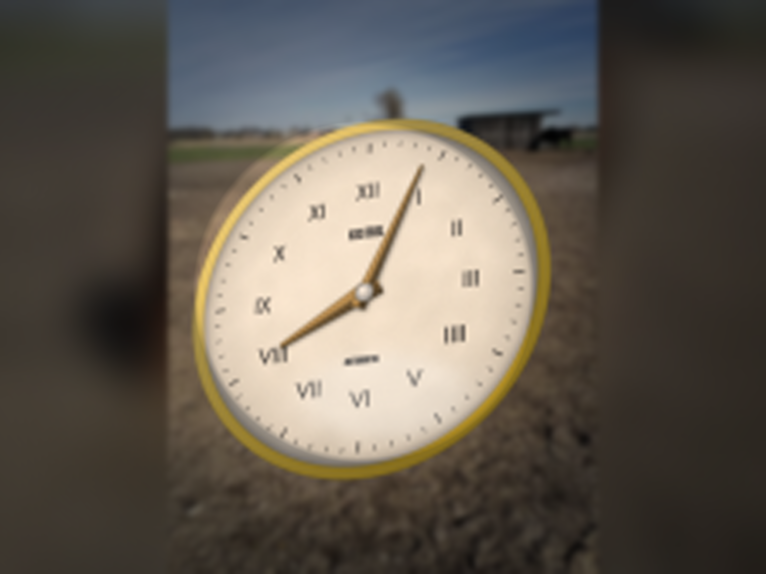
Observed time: **8:04**
